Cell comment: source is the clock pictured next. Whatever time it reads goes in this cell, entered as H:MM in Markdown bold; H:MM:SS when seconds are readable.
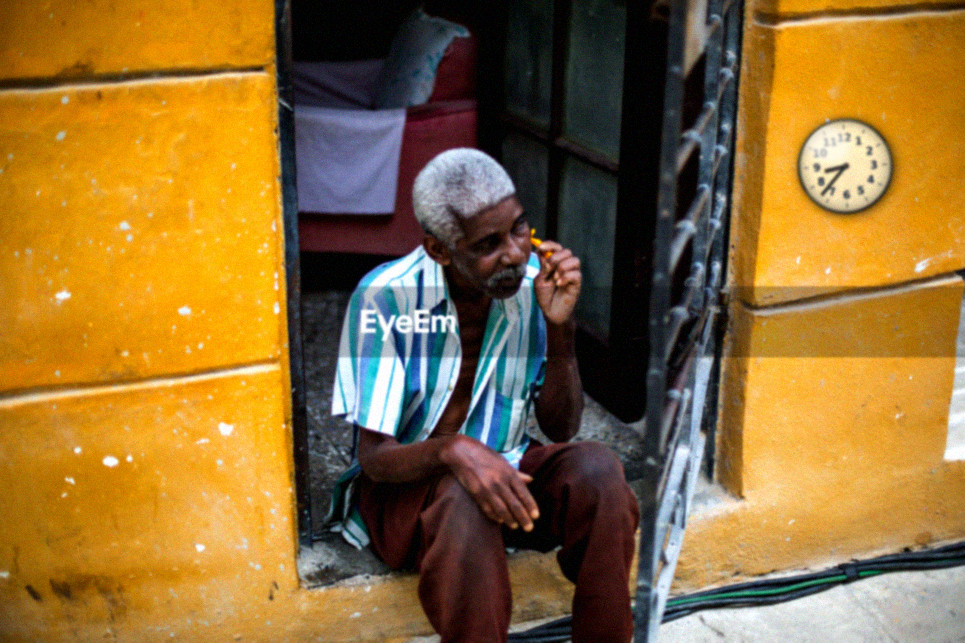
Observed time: **8:37**
